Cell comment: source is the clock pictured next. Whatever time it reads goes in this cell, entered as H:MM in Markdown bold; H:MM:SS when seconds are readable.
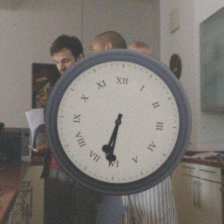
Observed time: **6:31**
